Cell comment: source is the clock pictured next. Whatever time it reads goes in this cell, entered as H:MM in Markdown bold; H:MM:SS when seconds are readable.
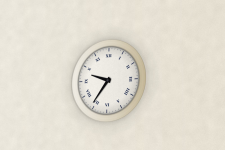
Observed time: **9:36**
